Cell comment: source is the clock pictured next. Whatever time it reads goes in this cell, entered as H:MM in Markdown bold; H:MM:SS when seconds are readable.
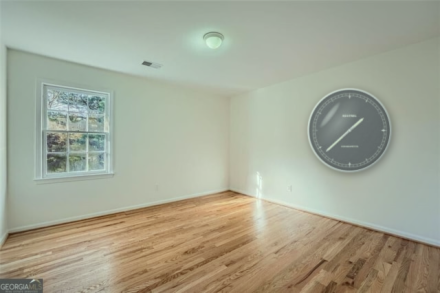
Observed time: **1:38**
